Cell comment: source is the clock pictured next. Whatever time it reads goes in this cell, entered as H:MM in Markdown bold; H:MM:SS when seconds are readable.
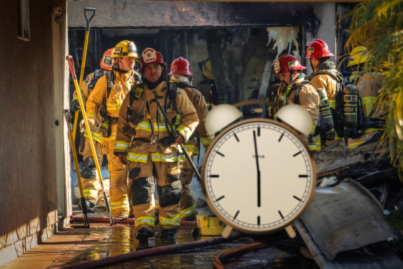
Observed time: **5:59**
